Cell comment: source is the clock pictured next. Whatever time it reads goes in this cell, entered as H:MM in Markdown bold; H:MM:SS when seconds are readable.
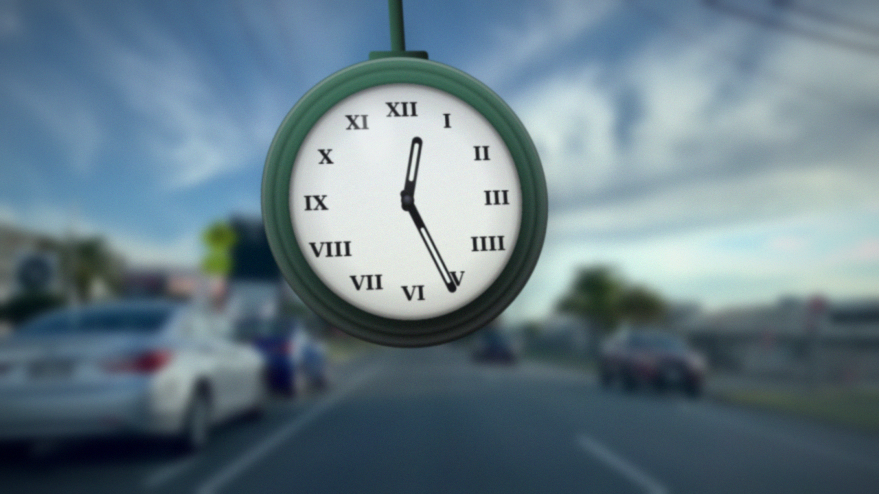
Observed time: **12:26**
